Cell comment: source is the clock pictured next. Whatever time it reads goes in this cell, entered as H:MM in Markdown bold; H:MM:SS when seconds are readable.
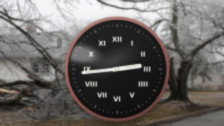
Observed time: **2:44**
